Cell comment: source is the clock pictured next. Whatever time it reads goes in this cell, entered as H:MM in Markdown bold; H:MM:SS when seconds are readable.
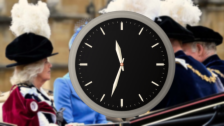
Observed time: **11:33**
